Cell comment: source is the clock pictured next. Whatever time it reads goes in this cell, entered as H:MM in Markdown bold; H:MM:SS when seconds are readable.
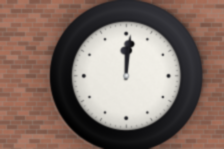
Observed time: **12:01**
